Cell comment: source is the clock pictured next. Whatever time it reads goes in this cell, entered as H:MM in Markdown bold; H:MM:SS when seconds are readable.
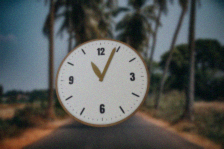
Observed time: **11:04**
